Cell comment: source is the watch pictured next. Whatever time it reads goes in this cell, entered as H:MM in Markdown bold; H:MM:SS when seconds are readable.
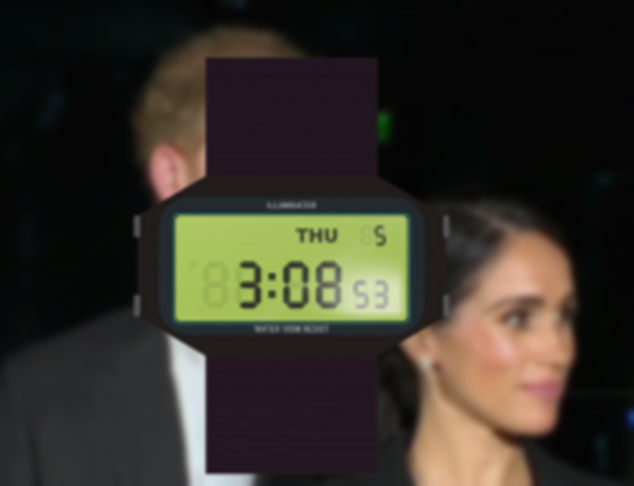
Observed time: **3:08:53**
